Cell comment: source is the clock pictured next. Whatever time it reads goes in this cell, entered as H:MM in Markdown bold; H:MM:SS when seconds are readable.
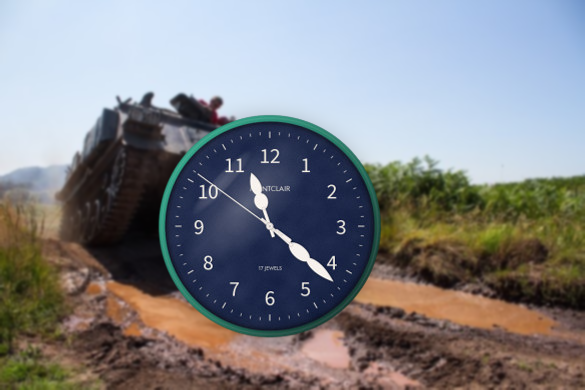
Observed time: **11:21:51**
